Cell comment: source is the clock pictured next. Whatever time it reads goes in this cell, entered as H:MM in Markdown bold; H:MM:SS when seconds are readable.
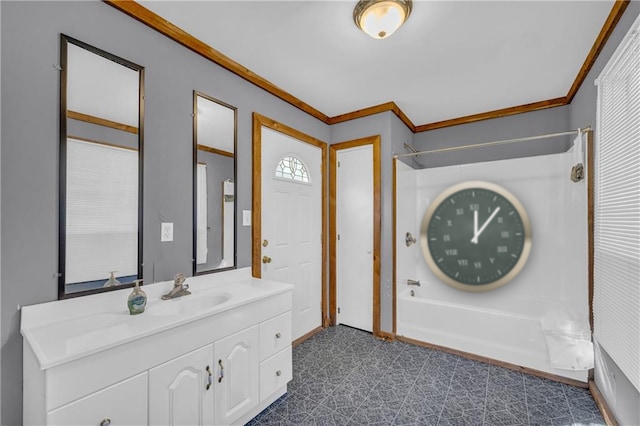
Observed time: **12:07**
